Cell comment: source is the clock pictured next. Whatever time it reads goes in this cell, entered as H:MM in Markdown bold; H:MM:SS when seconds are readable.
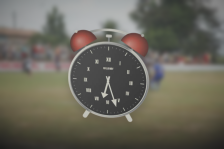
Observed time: **6:27**
